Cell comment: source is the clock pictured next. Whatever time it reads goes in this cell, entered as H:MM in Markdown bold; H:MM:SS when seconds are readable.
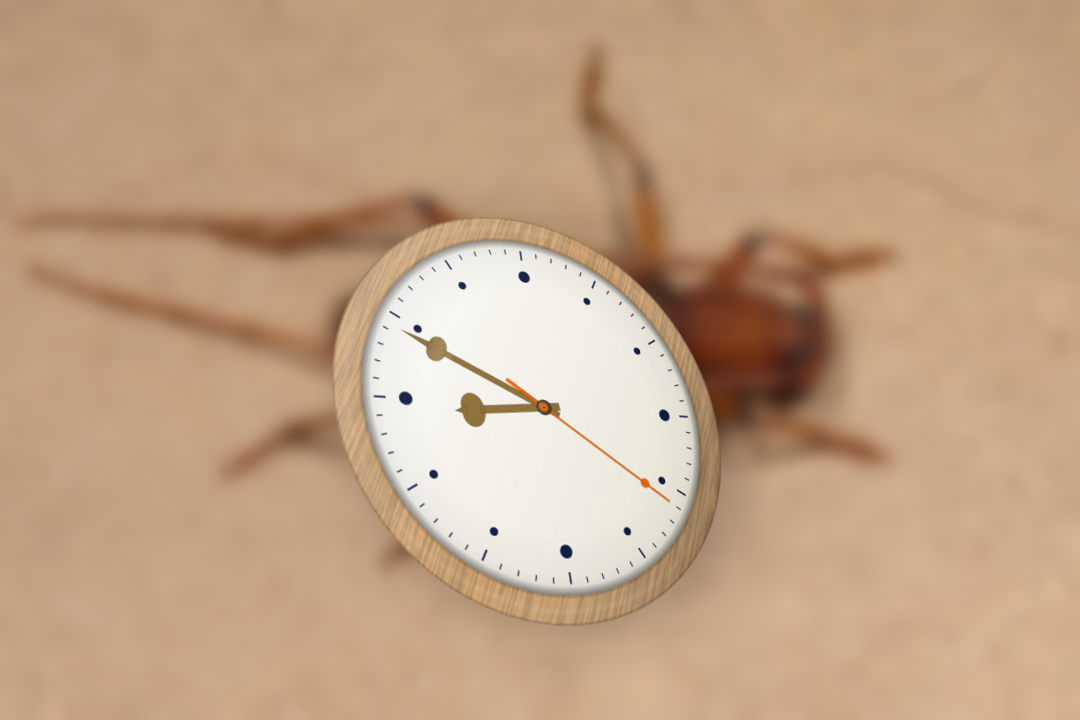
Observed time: **8:49:21**
